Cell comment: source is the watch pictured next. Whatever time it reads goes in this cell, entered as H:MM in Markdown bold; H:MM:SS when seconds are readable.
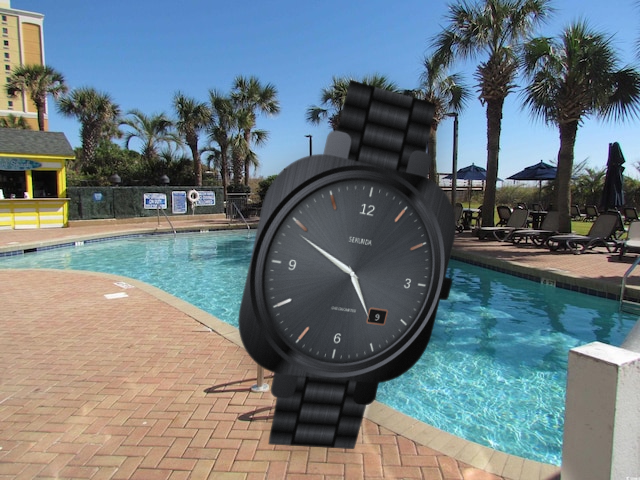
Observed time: **4:49**
